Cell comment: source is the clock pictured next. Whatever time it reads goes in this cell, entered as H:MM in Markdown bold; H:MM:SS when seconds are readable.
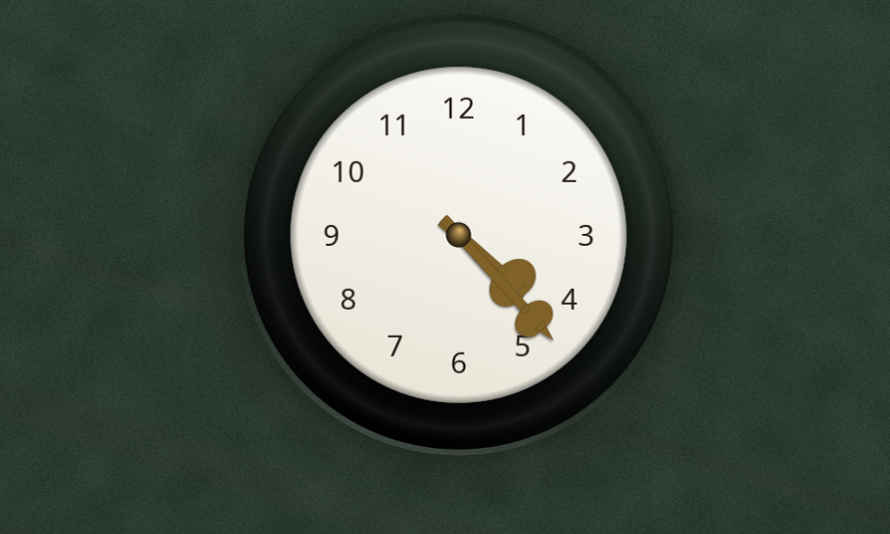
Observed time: **4:23**
